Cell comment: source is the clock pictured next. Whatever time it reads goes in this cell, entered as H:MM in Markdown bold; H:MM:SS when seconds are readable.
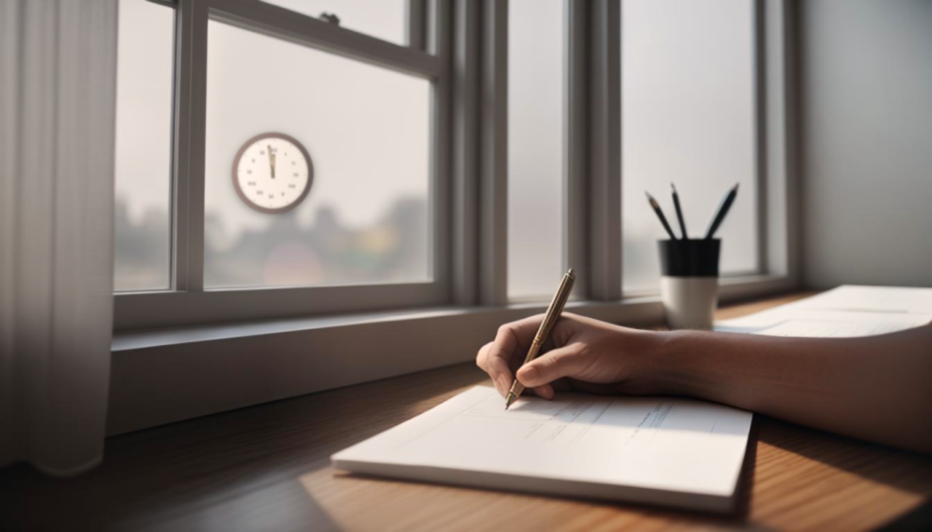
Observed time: **11:58**
